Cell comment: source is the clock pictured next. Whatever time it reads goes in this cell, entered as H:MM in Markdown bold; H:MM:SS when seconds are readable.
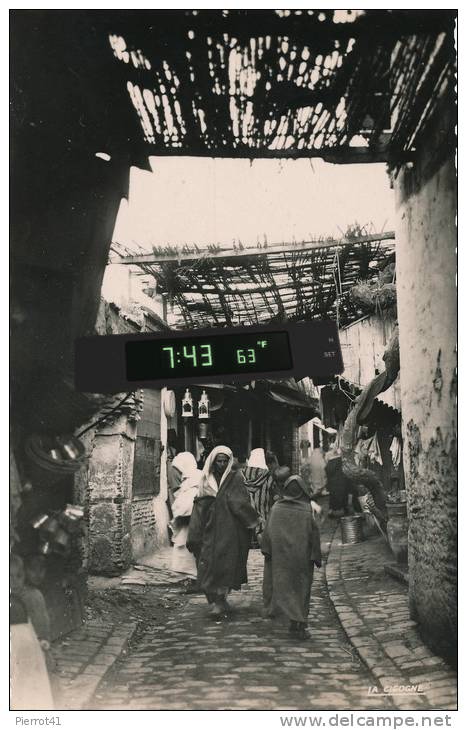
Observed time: **7:43**
